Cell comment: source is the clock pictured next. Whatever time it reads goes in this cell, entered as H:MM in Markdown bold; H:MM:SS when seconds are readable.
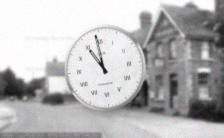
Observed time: **10:59**
